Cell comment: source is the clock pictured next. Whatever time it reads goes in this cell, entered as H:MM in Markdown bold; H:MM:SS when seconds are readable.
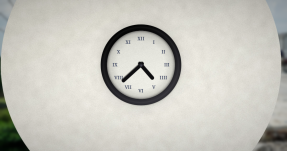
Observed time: **4:38**
